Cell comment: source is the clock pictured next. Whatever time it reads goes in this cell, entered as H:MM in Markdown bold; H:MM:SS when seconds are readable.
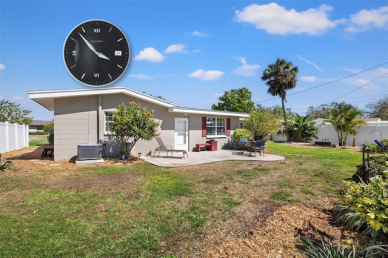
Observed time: **3:53**
